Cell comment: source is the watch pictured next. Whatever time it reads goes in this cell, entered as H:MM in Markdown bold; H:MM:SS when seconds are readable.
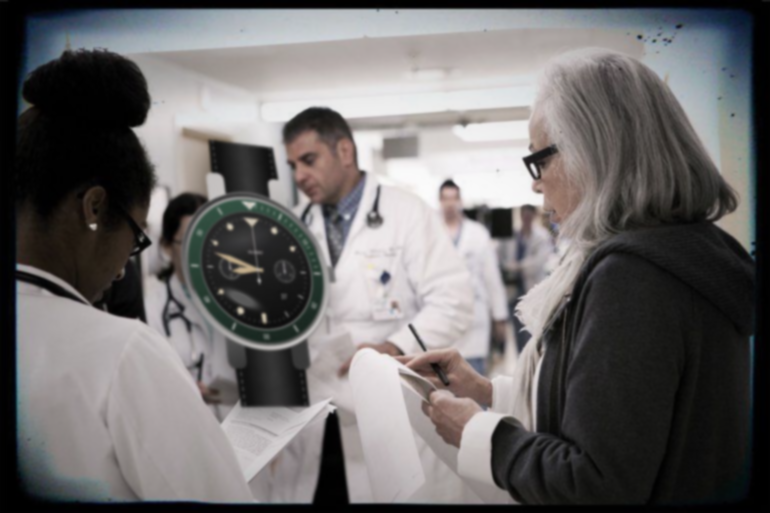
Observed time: **8:48**
